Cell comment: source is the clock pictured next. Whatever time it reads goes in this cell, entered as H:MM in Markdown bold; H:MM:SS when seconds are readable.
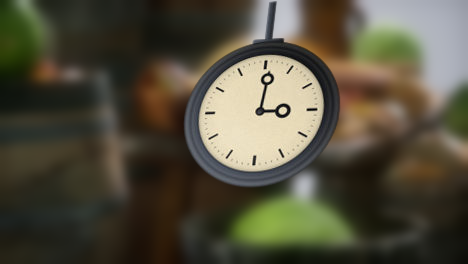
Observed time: **3:01**
